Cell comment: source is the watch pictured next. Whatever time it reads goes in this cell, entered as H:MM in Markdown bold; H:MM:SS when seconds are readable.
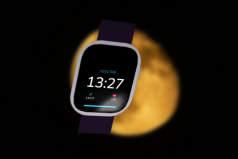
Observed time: **13:27**
